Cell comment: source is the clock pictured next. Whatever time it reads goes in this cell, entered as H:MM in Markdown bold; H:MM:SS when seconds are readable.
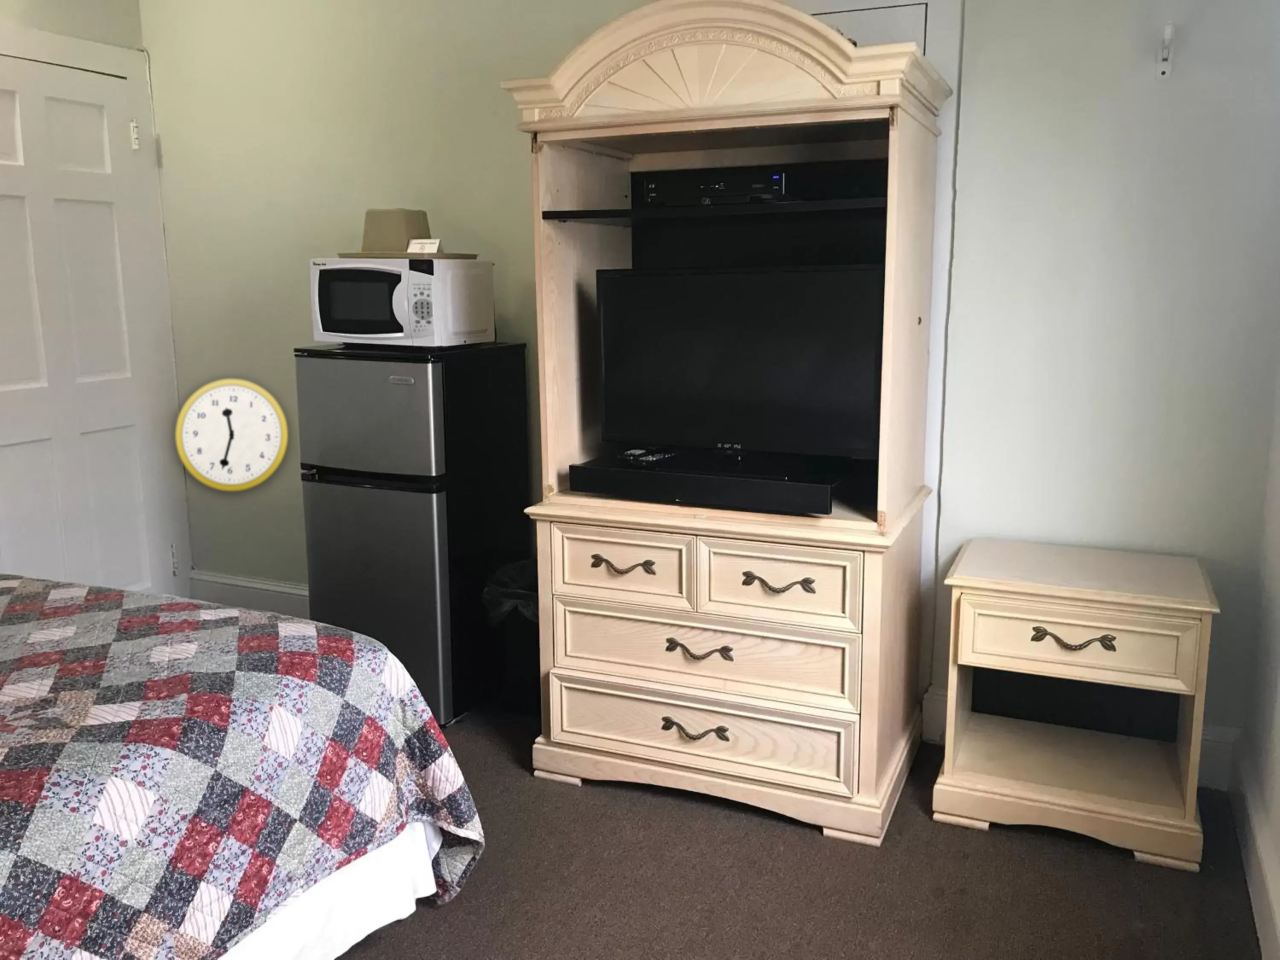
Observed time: **11:32**
